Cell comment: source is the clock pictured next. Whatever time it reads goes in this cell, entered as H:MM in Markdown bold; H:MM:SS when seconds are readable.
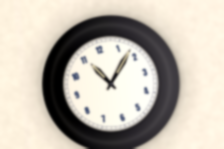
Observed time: **11:08**
